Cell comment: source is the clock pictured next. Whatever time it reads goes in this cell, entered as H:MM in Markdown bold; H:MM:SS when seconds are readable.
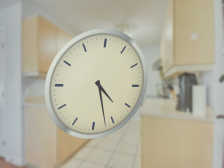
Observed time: **4:27**
